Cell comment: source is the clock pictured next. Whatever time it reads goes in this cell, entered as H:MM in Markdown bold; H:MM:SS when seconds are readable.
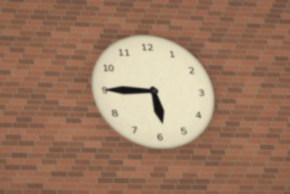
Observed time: **5:45**
